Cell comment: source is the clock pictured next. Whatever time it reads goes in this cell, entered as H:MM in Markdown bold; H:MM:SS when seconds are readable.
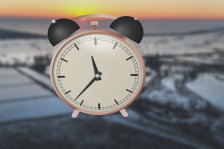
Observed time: **11:37**
